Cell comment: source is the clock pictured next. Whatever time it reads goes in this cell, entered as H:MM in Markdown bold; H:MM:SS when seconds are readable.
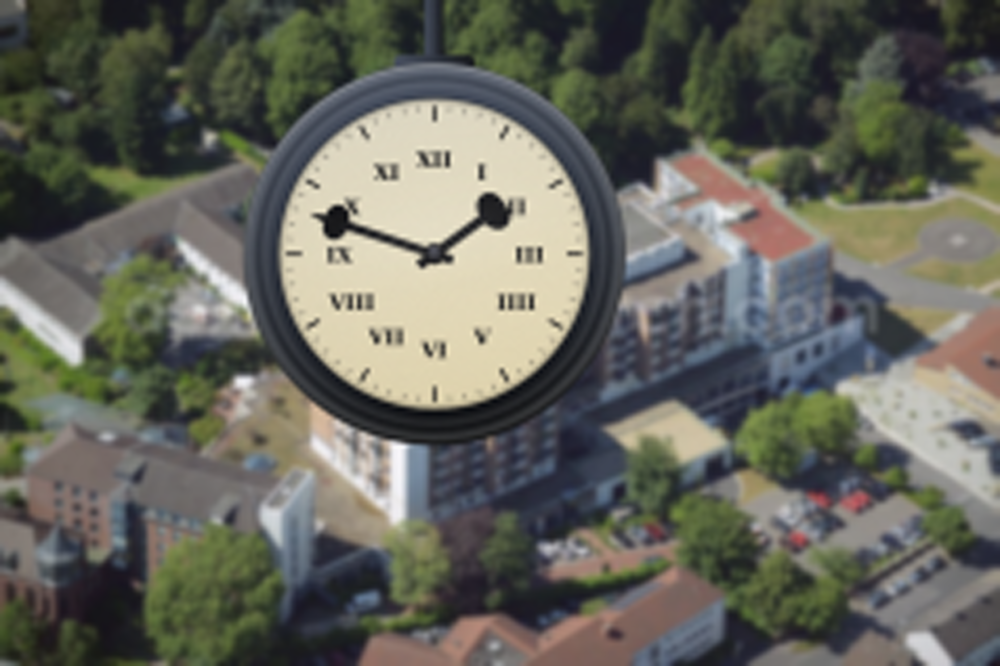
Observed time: **1:48**
